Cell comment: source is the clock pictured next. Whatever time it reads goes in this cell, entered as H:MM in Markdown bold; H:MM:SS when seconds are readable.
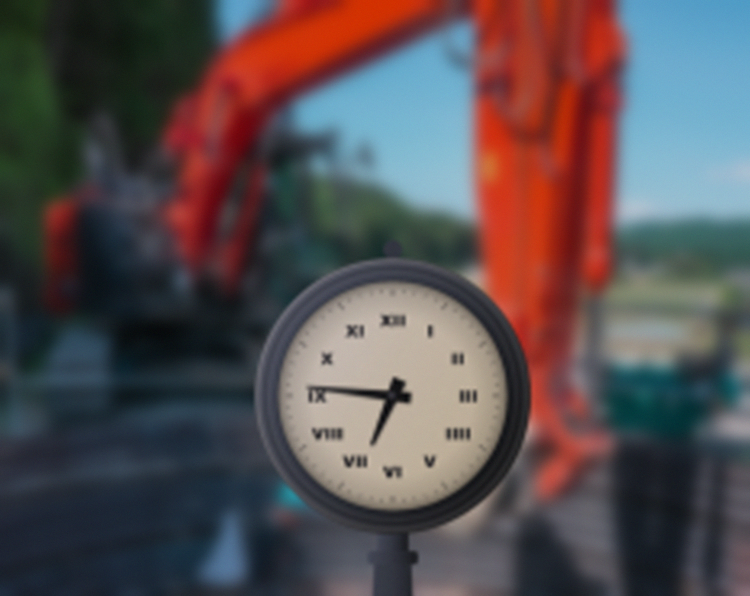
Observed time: **6:46**
